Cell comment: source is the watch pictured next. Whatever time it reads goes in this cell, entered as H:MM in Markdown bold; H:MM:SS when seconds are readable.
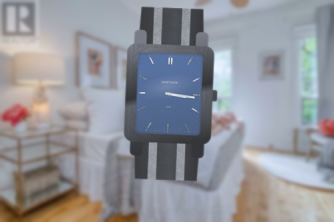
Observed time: **3:16**
